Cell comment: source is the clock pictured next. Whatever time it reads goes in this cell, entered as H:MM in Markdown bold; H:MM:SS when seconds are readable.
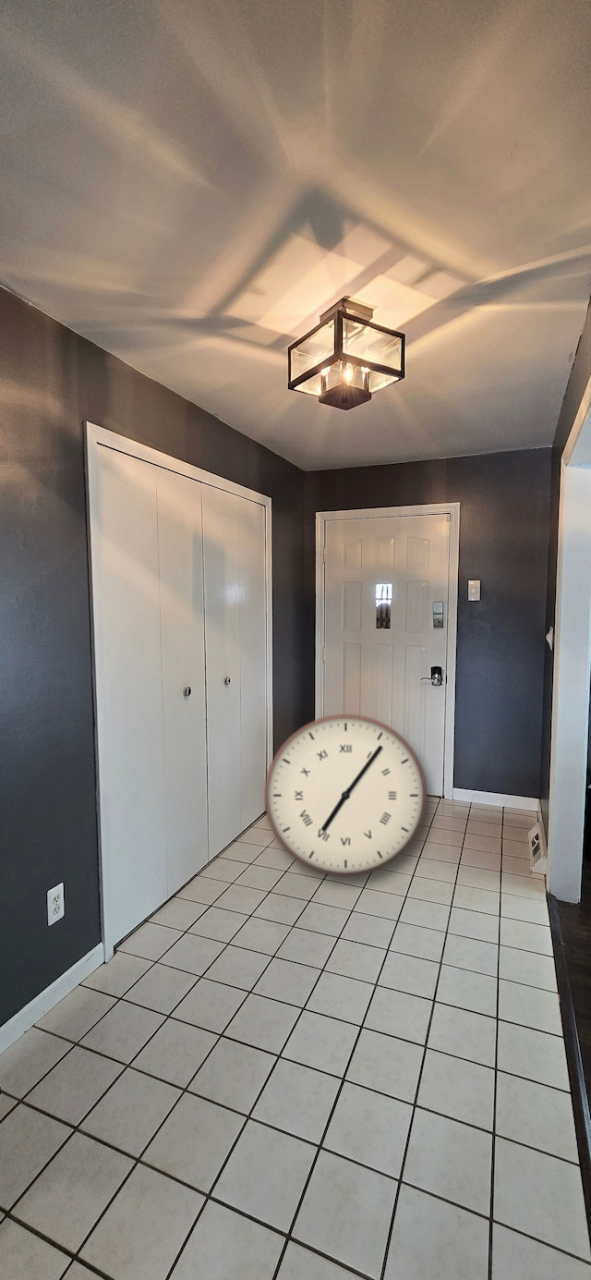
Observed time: **7:06**
